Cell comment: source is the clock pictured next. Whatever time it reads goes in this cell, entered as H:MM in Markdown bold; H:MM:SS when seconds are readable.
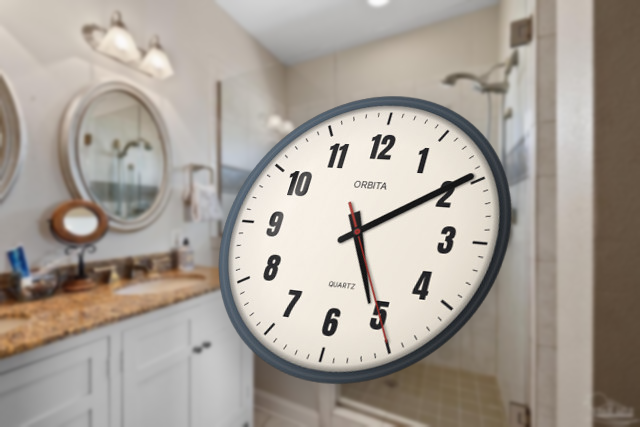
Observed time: **5:09:25**
